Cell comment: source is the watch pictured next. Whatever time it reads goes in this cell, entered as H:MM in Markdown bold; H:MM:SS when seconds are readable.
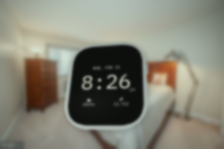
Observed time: **8:26**
